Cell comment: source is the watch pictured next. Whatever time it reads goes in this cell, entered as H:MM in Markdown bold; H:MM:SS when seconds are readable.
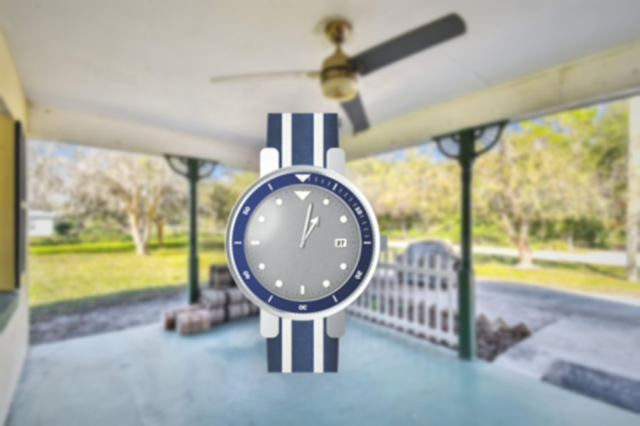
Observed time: **1:02**
